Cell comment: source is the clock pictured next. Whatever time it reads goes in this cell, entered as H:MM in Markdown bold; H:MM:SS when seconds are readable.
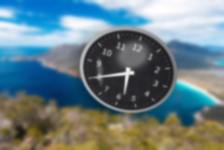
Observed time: **5:40**
